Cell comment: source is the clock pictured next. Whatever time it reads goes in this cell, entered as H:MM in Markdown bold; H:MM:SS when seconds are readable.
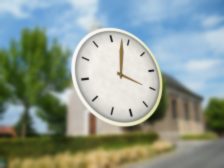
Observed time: **4:03**
